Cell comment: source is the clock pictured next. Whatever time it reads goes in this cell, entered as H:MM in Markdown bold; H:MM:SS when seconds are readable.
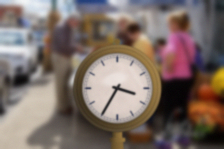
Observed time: **3:35**
